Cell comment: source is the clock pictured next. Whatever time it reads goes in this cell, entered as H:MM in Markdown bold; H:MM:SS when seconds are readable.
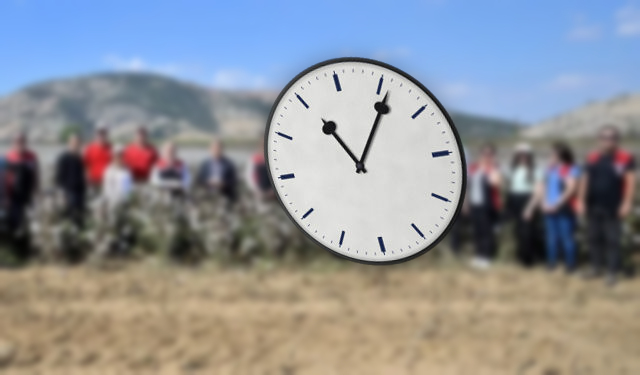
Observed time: **11:06**
